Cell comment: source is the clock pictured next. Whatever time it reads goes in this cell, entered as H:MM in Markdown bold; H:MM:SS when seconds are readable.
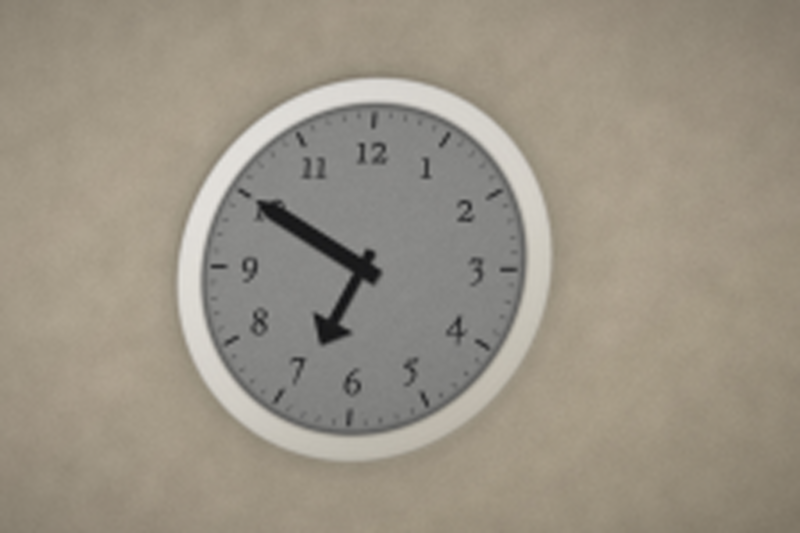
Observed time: **6:50**
